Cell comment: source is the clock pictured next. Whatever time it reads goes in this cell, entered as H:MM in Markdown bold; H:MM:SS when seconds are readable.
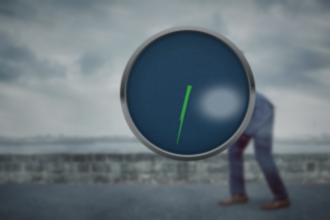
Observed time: **6:32**
